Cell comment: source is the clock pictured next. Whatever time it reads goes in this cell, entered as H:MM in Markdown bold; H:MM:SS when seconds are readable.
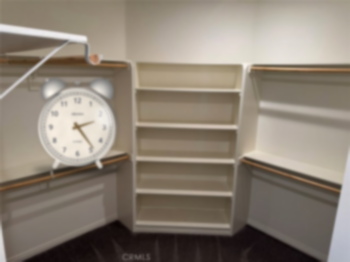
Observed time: **2:24**
